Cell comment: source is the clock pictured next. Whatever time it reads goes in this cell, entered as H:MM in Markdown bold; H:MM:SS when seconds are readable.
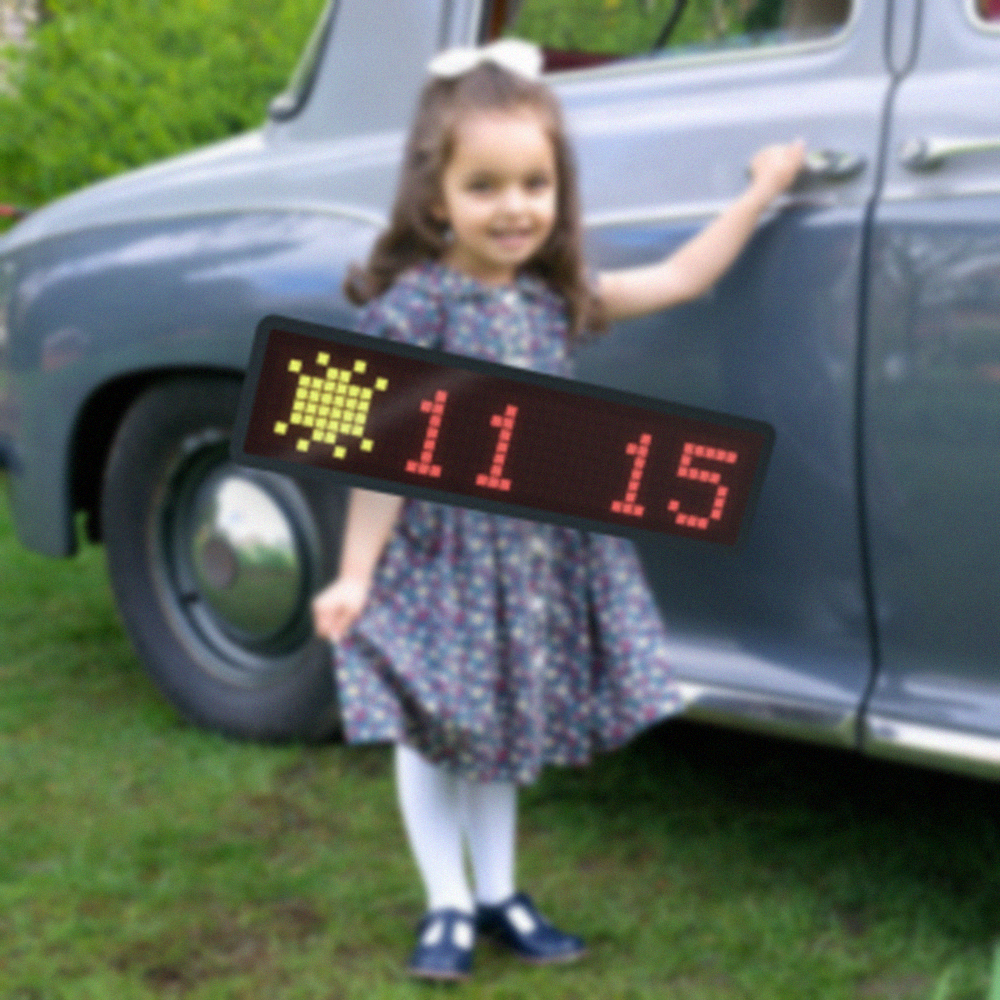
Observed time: **11:15**
